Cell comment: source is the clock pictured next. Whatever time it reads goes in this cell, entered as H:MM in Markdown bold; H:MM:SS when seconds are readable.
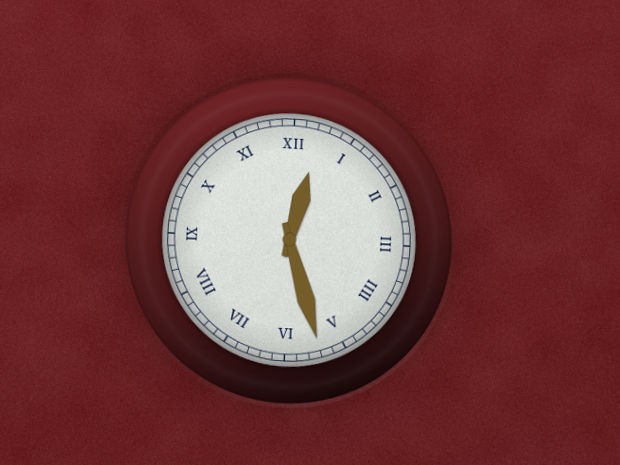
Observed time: **12:27**
